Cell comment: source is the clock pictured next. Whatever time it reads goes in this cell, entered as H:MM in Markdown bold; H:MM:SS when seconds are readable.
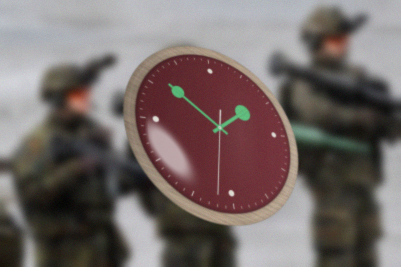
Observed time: **1:51:32**
